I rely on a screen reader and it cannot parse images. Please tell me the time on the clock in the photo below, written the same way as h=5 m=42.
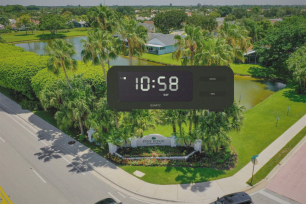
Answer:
h=10 m=58
